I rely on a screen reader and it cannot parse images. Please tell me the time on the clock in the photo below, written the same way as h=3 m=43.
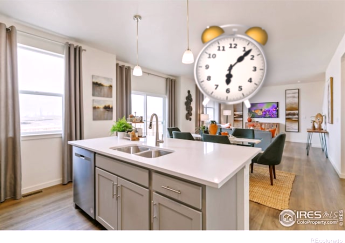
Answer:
h=6 m=7
